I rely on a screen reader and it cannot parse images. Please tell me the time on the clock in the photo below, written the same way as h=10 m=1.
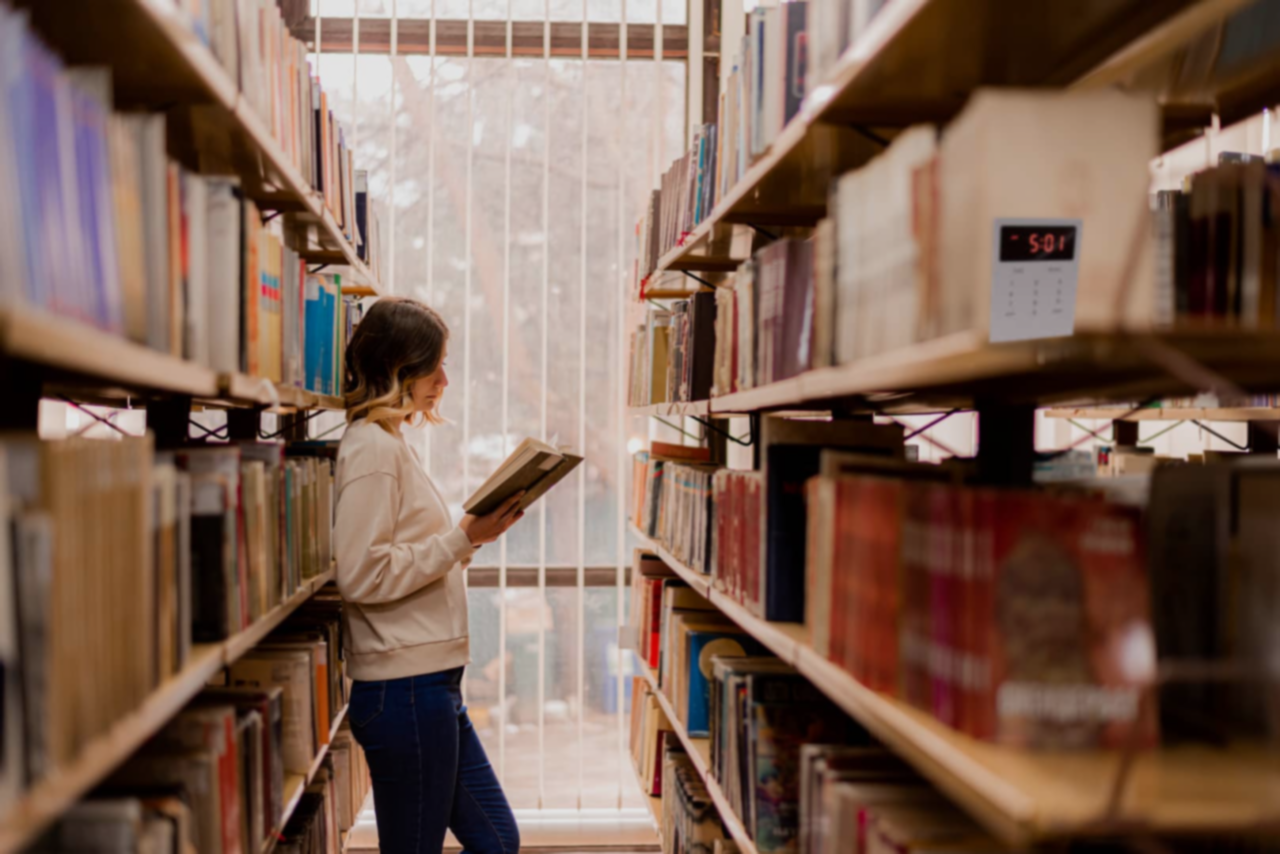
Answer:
h=5 m=1
